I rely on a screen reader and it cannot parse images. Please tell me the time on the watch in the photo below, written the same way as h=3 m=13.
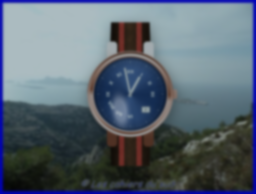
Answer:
h=12 m=58
